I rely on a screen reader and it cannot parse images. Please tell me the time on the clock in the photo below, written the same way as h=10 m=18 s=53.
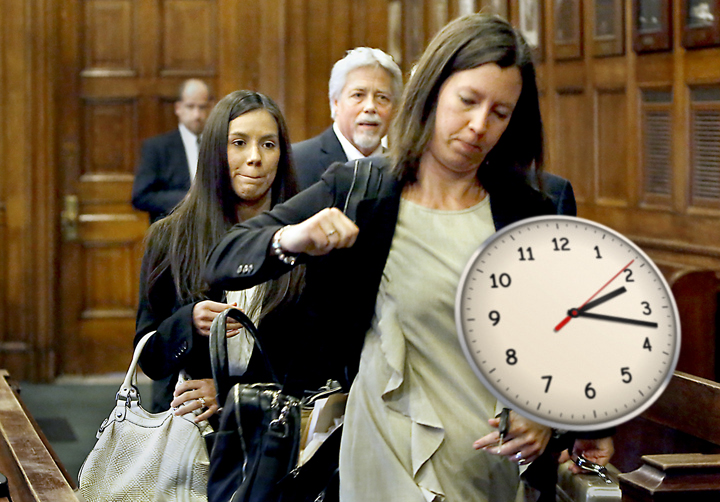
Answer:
h=2 m=17 s=9
